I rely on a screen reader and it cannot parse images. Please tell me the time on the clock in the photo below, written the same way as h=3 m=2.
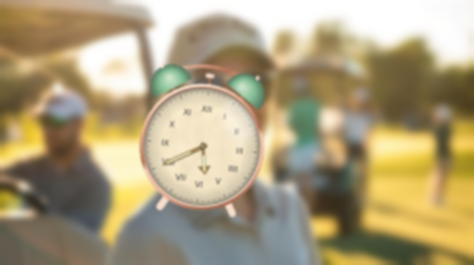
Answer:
h=5 m=40
